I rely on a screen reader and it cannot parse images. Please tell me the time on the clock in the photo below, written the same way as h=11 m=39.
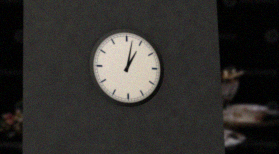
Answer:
h=1 m=2
